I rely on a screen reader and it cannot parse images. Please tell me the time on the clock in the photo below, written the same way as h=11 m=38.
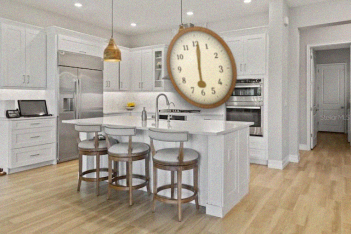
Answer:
h=6 m=1
